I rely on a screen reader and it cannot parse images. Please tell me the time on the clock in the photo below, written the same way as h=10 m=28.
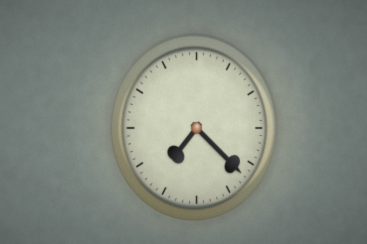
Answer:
h=7 m=22
